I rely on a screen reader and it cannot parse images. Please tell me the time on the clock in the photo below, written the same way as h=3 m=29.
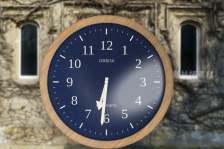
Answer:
h=6 m=31
